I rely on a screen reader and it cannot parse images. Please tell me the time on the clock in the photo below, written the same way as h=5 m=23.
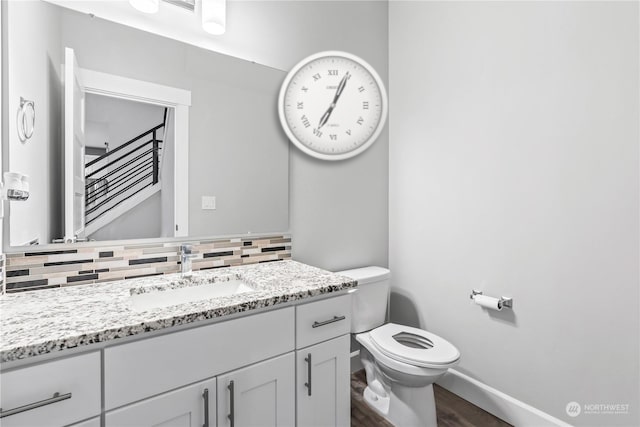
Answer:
h=7 m=4
